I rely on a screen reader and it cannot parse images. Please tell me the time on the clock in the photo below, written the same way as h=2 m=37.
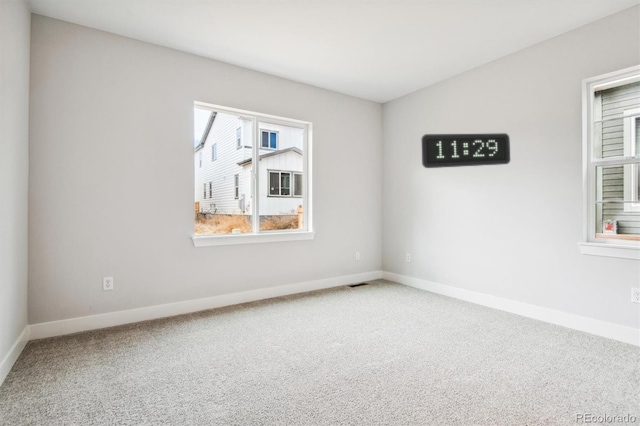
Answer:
h=11 m=29
